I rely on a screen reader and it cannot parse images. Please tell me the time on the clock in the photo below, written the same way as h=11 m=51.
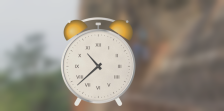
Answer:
h=10 m=38
